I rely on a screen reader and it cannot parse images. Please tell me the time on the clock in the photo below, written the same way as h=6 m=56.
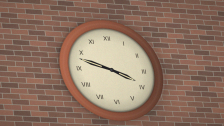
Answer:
h=3 m=48
